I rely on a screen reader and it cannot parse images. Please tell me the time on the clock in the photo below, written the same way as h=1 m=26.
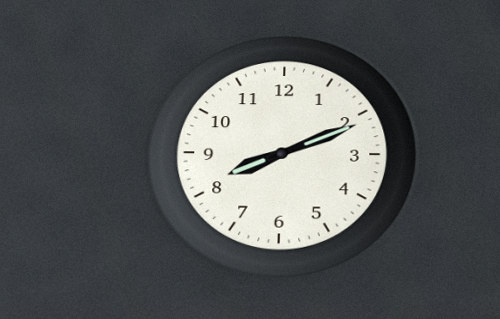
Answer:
h=8 m=11
